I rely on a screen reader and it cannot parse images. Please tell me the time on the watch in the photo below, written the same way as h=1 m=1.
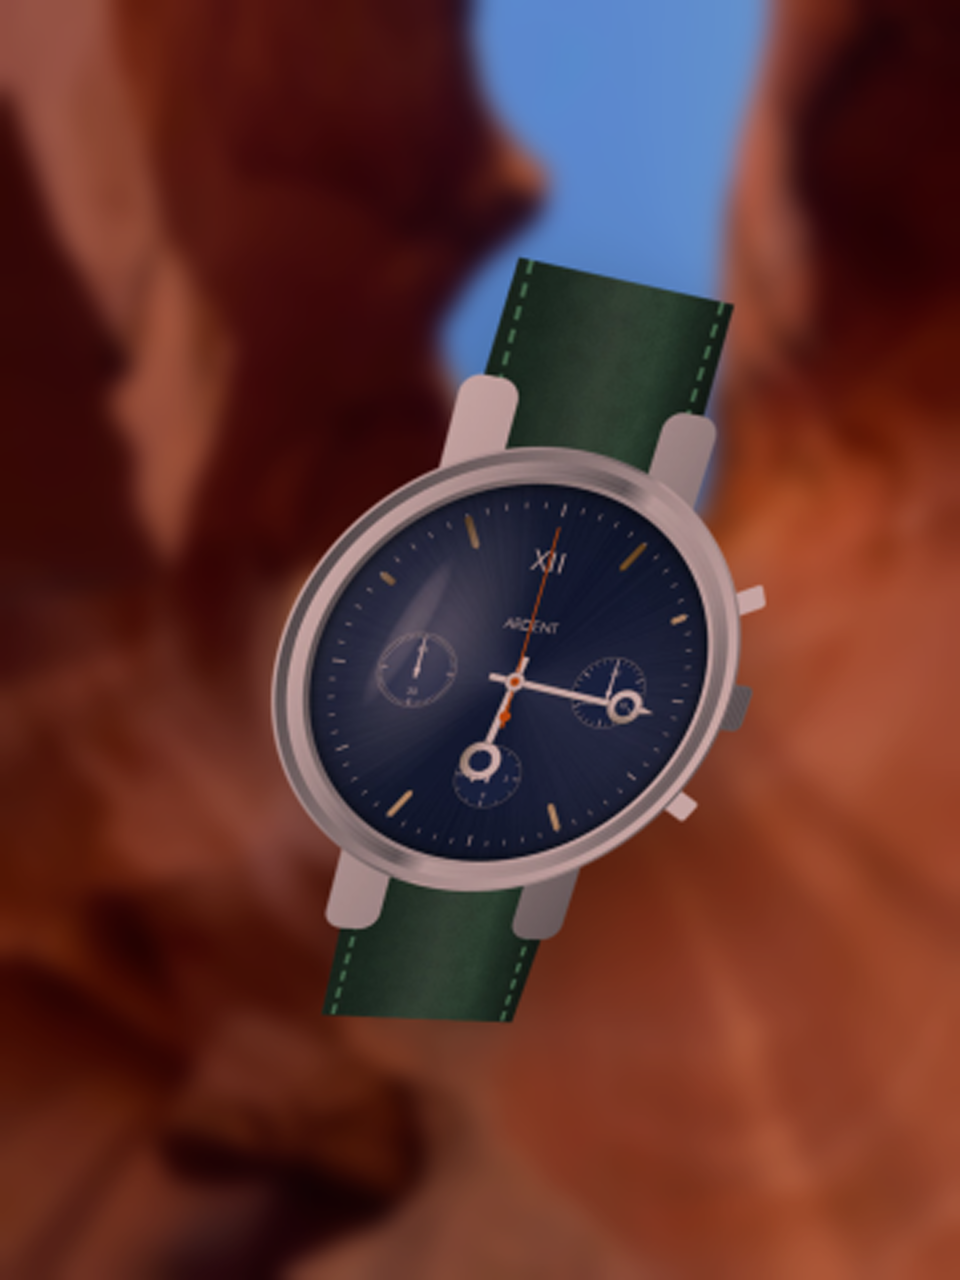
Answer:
h=6 m=16
